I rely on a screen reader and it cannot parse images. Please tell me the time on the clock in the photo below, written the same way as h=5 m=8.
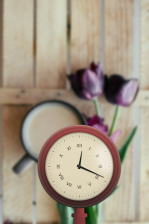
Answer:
h=12 m=19
